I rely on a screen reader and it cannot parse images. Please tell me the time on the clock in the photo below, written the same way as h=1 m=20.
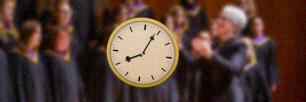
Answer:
h=8 m=4
